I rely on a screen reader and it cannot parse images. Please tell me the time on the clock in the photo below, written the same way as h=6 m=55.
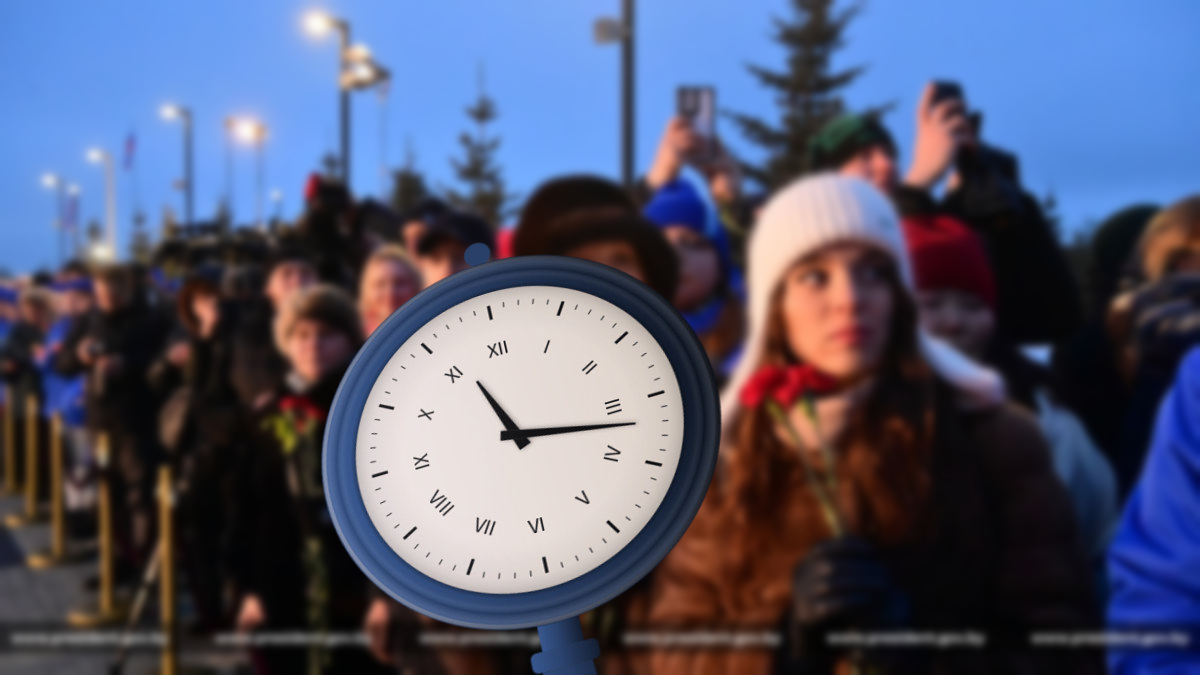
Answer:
h=11 m=17
